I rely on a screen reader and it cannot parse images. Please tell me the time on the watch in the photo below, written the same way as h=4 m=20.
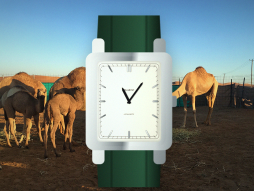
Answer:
h=11 m=6
